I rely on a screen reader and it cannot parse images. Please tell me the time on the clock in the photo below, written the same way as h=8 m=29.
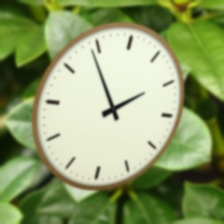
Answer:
h=1 m=54
